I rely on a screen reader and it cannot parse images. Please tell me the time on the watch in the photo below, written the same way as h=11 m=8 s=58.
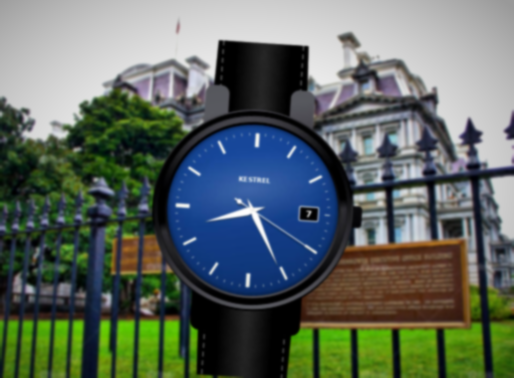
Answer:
h=8 m=25 s=20
